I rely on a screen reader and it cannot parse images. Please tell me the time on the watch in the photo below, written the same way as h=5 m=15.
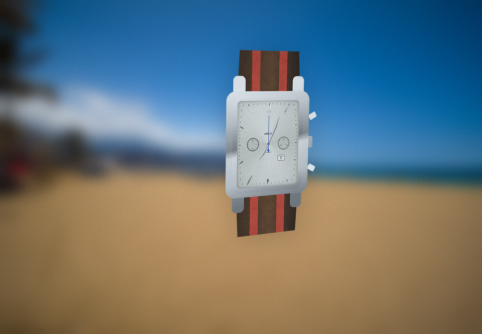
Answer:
h=7 m=4
